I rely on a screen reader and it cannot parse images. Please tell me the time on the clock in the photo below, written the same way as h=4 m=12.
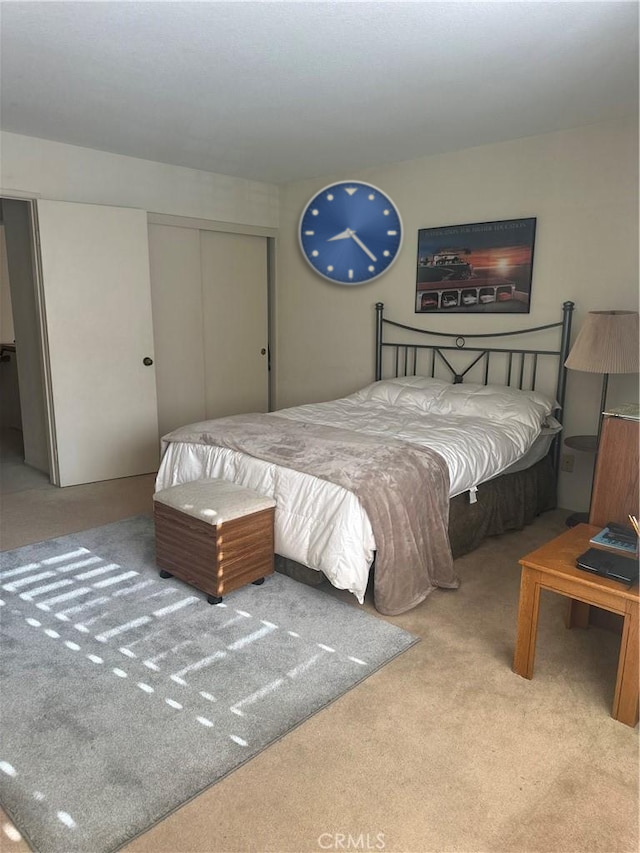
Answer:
h=8 m=23
